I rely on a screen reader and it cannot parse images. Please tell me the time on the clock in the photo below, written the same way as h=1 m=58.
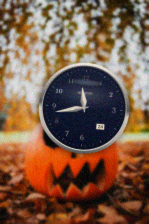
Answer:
h=11 m=43
